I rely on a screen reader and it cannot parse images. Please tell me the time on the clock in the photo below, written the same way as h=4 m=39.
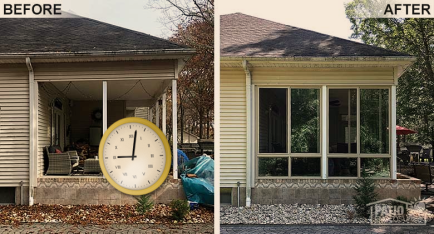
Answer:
h=9 m=2
